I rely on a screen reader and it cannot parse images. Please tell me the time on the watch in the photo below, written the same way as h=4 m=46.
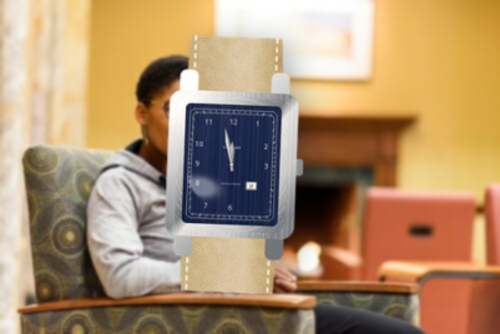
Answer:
h=11 m=58
